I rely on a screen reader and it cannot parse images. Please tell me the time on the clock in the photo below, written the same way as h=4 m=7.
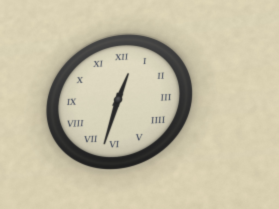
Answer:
h=12 m=32
